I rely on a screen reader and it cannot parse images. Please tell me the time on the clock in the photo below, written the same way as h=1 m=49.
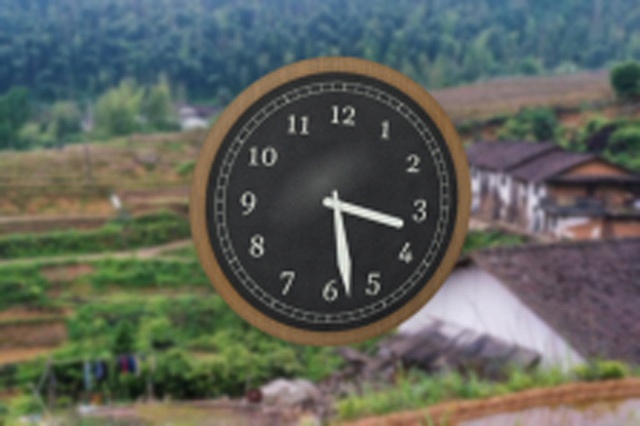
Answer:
h=3 m=28
